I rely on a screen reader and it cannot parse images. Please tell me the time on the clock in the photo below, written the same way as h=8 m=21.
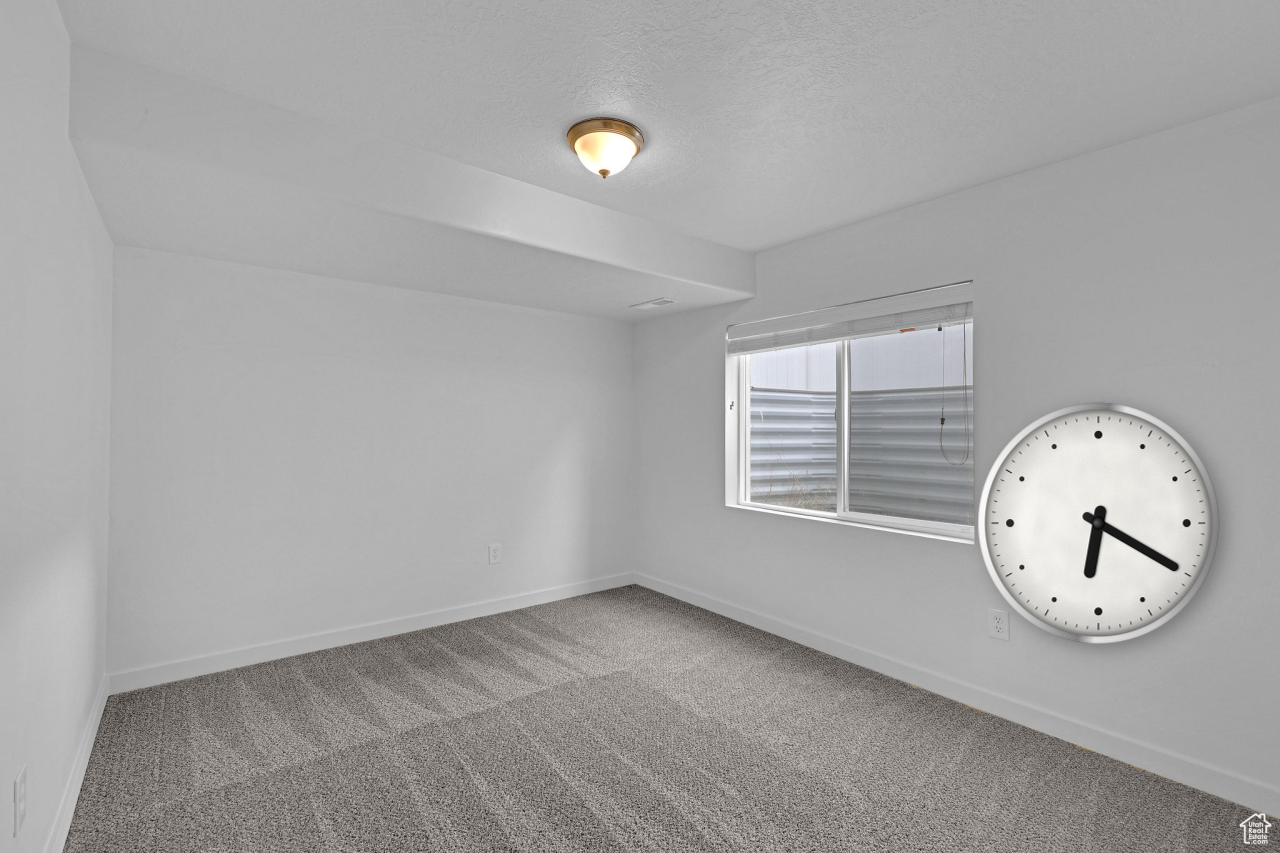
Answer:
h=6 m=20
